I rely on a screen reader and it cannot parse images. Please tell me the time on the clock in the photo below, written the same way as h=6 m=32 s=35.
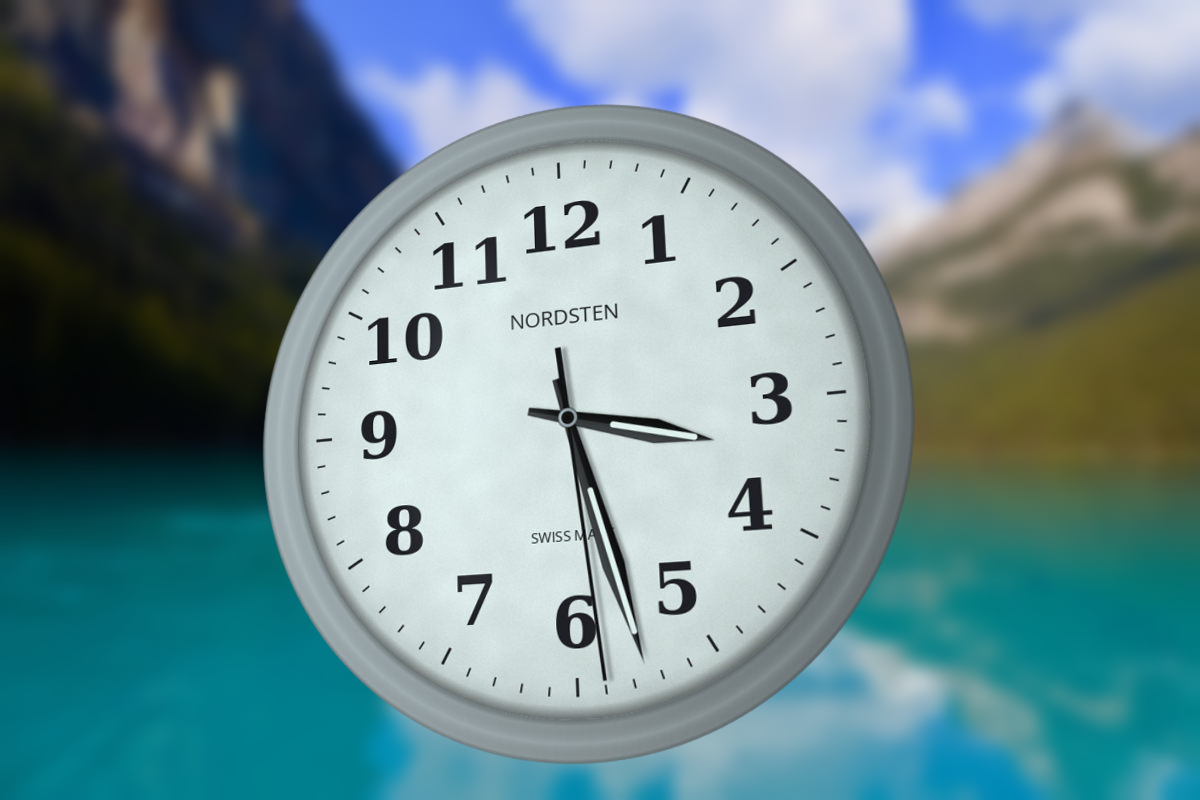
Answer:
h=3 m=27 s=29
